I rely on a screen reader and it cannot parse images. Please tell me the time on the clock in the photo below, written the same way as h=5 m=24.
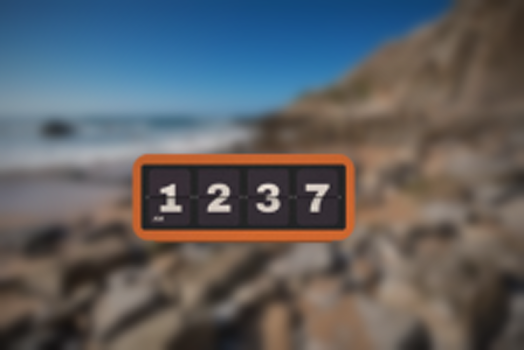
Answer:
h=12 m=37
